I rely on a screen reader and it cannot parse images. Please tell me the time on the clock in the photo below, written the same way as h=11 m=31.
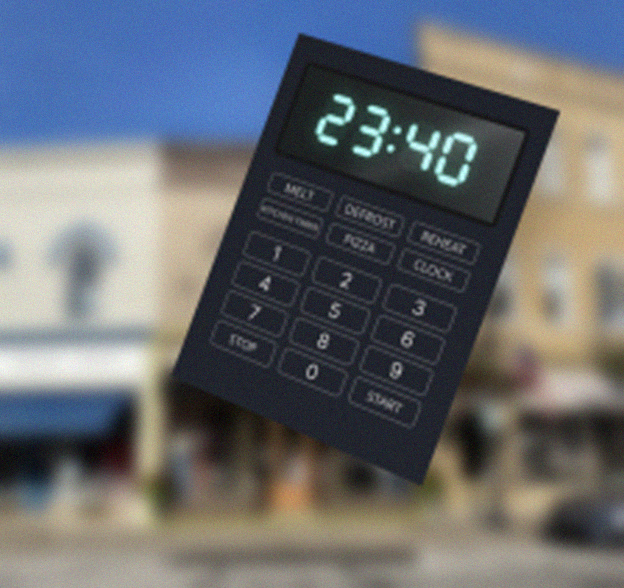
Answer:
h=23 m=40
